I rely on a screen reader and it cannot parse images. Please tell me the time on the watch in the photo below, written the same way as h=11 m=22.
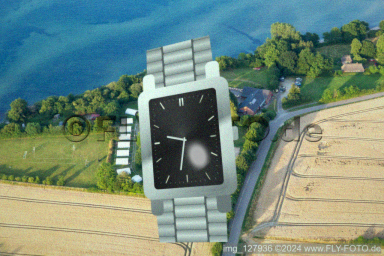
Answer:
h=9 m=32
